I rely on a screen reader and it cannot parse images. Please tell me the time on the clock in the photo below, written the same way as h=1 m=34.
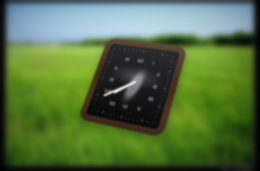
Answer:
h=7 m=39
